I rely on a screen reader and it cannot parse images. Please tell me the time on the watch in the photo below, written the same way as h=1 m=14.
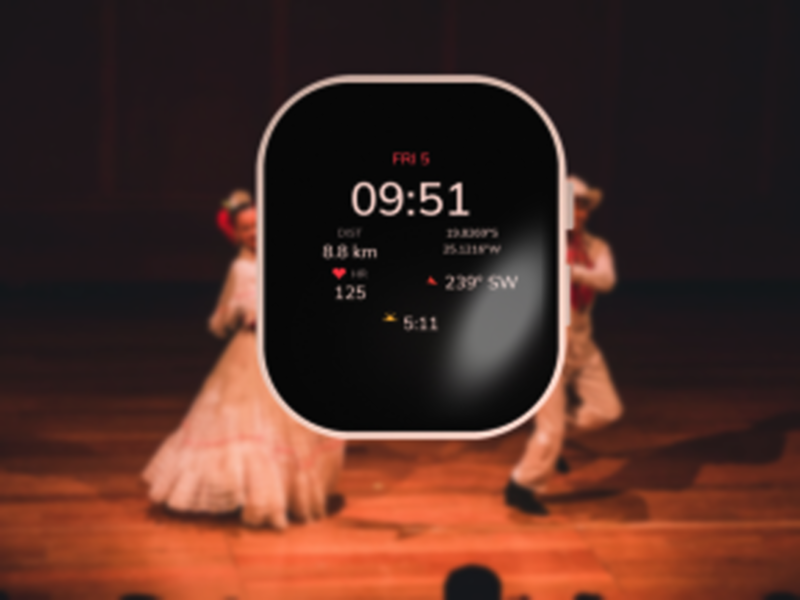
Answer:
h=9 m=51
